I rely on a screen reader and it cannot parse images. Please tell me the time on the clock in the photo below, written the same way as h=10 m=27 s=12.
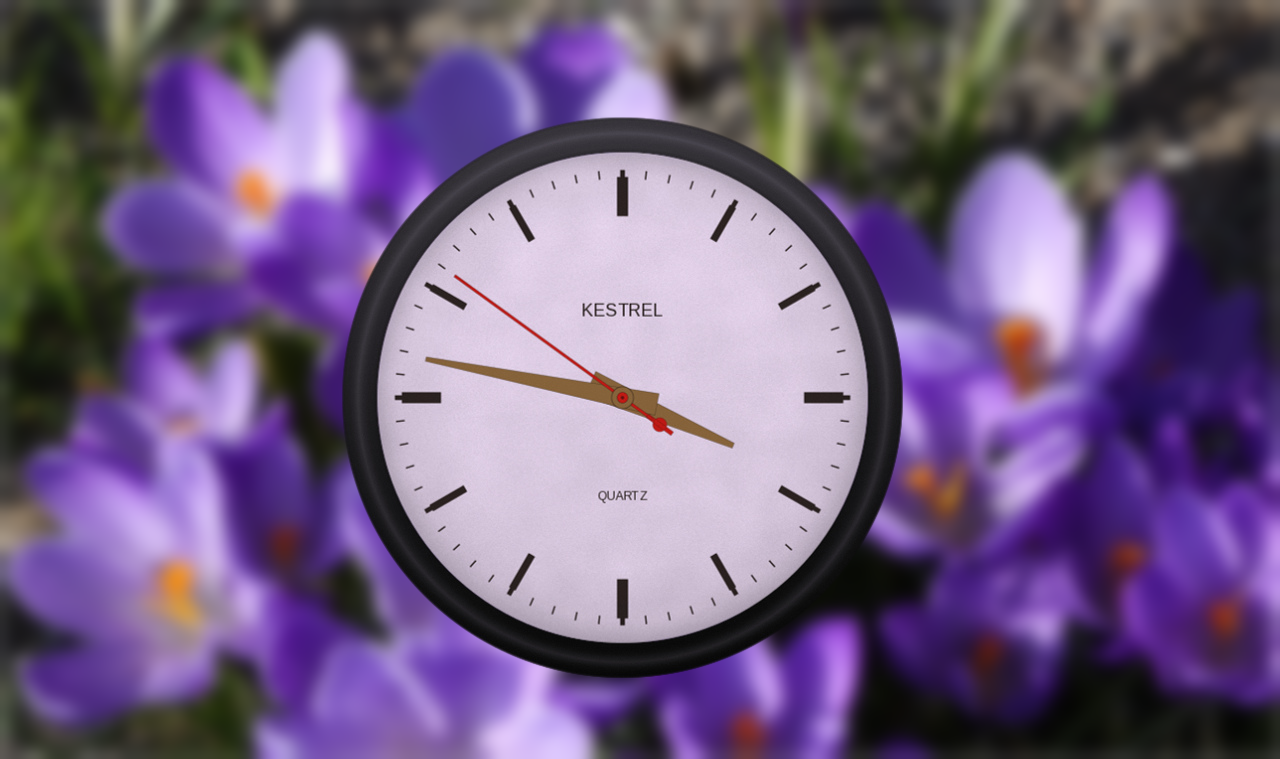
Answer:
h=3 m=46 s=51
